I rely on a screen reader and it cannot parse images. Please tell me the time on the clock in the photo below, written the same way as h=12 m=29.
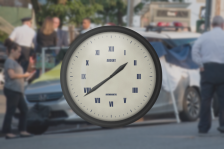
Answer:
h=1 m=39
